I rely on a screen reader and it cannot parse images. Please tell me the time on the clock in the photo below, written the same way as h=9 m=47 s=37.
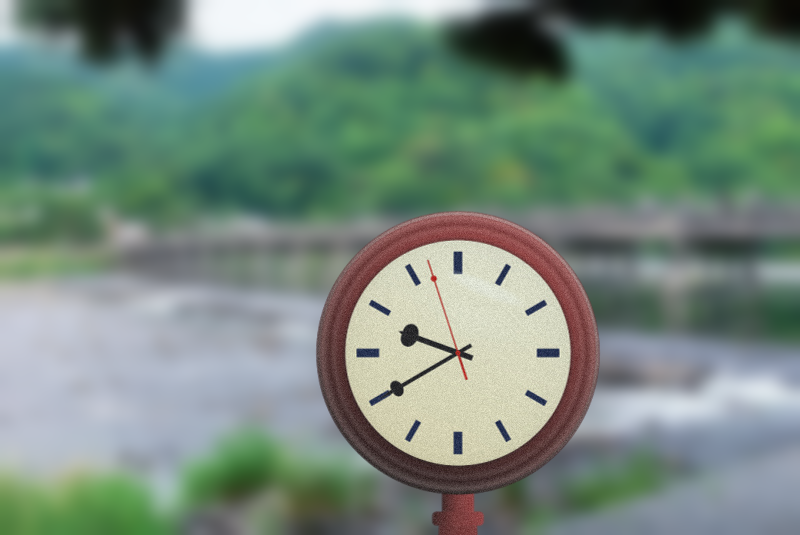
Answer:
h=9 m=39 s=57
